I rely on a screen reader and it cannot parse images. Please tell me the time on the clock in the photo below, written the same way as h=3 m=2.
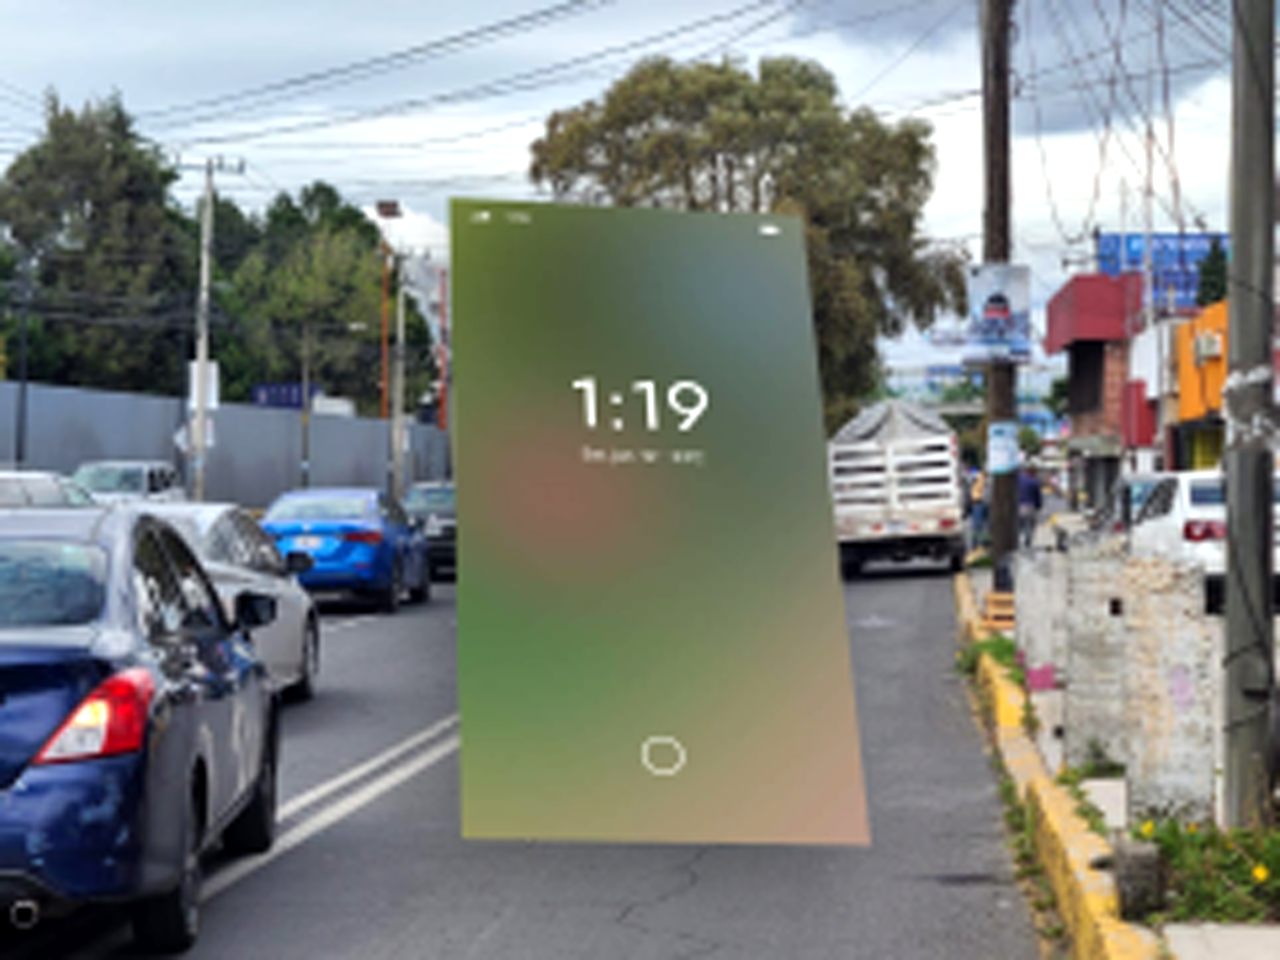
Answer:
h=1 m=19
